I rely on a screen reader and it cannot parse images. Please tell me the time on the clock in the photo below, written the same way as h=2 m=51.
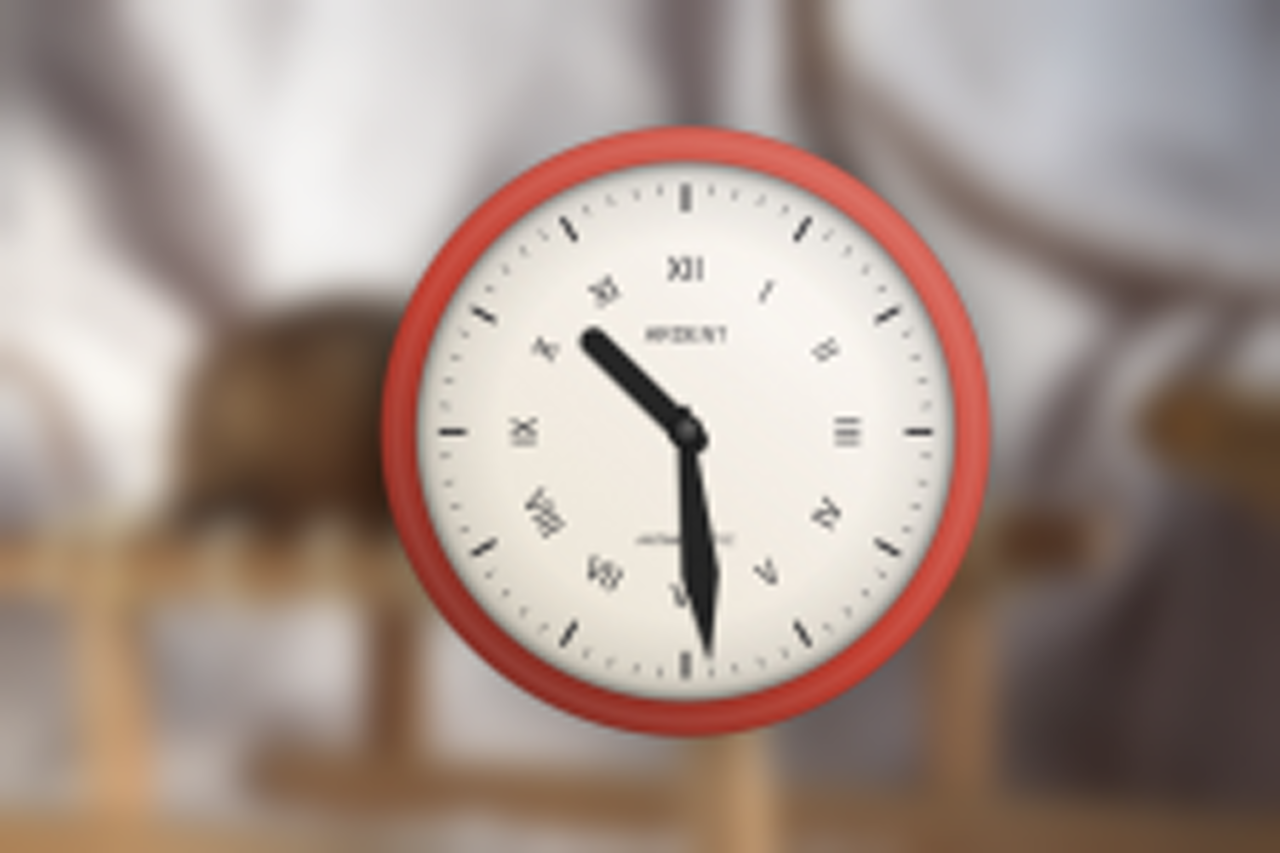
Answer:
h=10 m=29
